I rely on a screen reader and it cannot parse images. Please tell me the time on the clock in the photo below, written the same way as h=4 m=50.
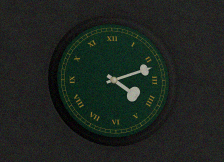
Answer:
h=4 m=12
